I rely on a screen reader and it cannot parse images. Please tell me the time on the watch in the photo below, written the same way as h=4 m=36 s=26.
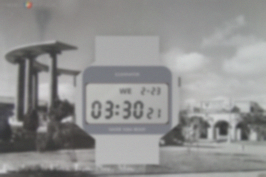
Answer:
h=3 m=30 s=21
